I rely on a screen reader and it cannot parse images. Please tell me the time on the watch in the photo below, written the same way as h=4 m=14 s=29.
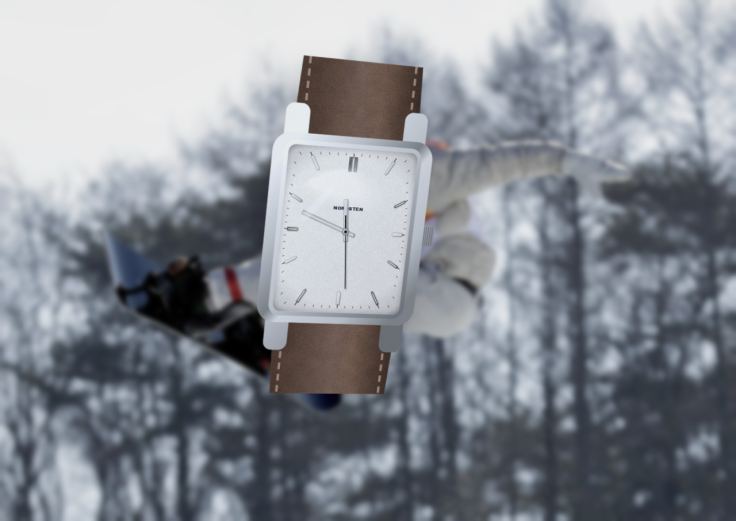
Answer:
h=11 m=48 s=29
